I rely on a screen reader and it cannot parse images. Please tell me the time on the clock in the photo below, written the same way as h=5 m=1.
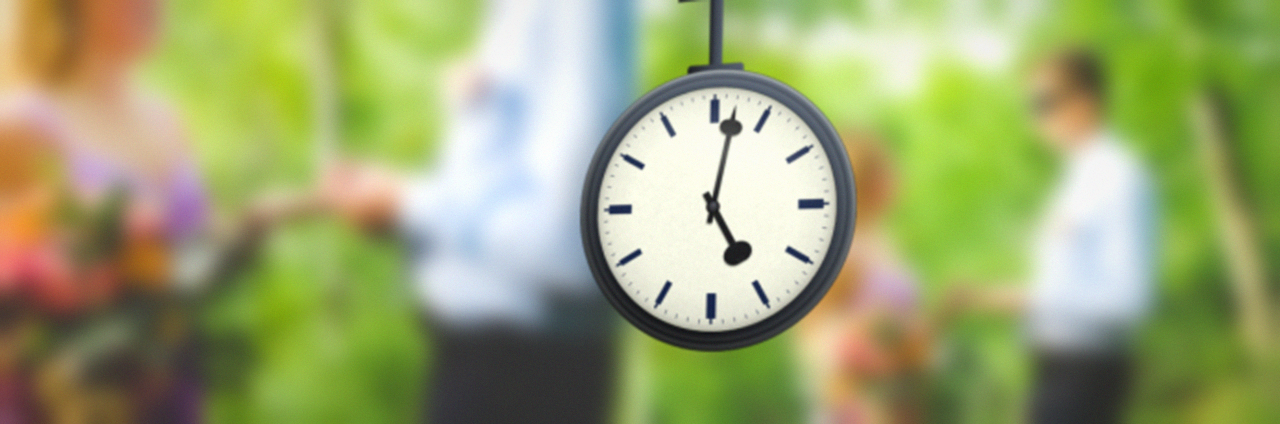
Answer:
h=5 m=2
